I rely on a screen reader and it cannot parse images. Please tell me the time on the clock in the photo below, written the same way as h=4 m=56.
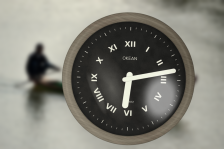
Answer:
h=6 m=13
